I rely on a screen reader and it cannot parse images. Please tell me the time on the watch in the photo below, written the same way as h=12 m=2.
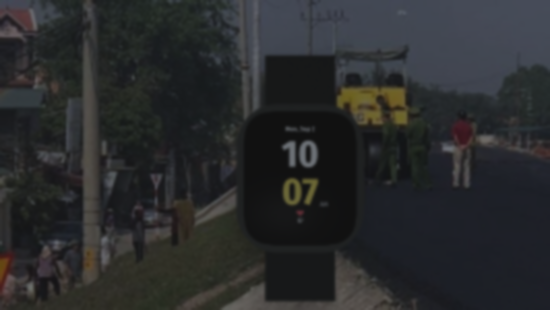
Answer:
h=10 m=7
